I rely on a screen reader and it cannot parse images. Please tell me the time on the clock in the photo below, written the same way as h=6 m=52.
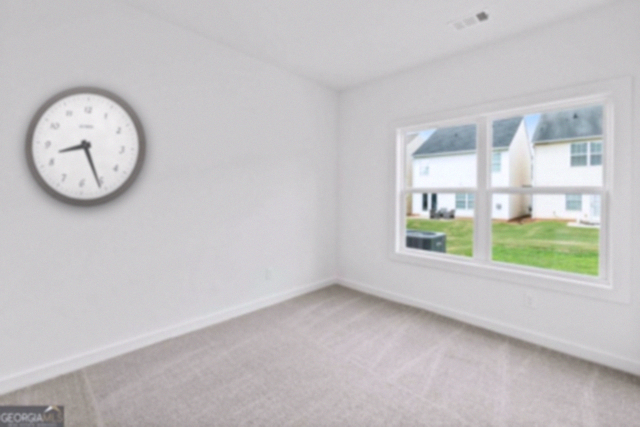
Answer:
h=8 m=26
